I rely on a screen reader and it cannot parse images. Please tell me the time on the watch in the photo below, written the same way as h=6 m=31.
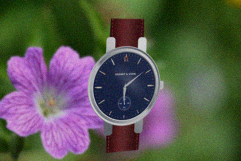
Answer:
h=6 m=9
